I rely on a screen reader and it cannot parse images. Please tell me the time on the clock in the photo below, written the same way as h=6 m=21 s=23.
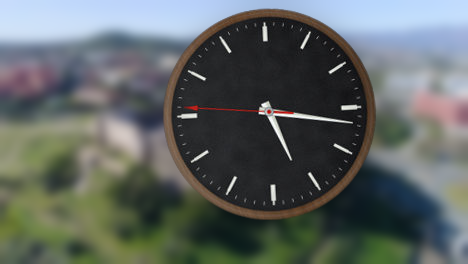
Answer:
h=5 m=16 s=46
